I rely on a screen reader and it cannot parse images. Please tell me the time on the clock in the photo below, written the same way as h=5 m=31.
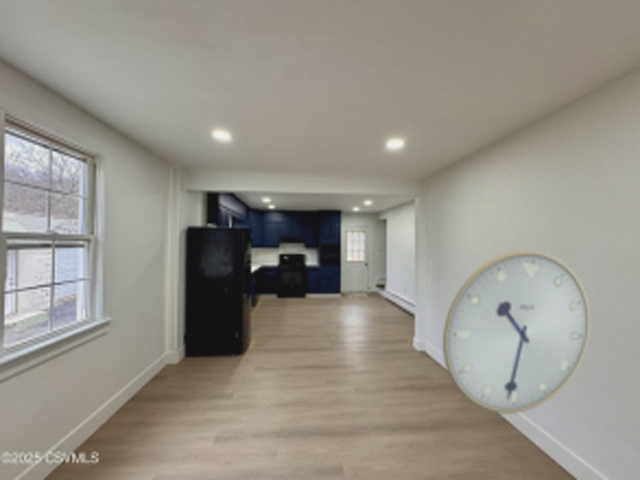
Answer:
h=10 m=31
